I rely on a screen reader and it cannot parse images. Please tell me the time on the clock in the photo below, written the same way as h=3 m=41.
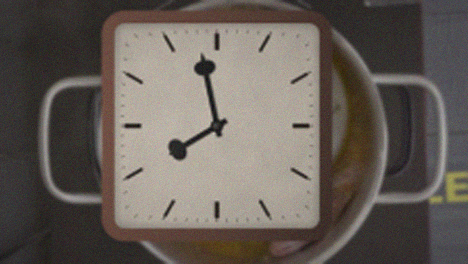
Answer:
h=7 m=58
